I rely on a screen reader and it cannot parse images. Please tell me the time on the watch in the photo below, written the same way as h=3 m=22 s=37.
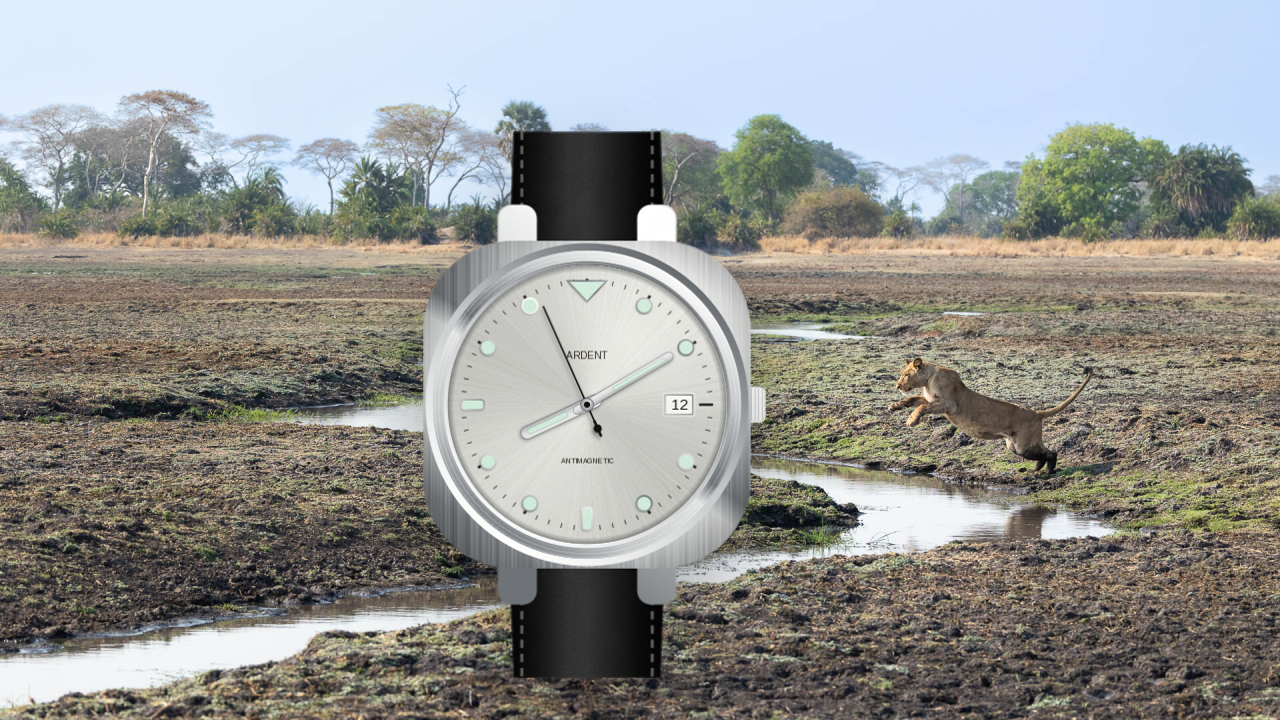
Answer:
h=8 m=9 s=56
